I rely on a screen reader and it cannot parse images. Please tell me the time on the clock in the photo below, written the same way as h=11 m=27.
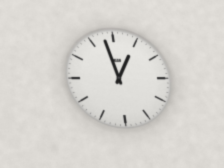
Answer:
h=12 m=58
